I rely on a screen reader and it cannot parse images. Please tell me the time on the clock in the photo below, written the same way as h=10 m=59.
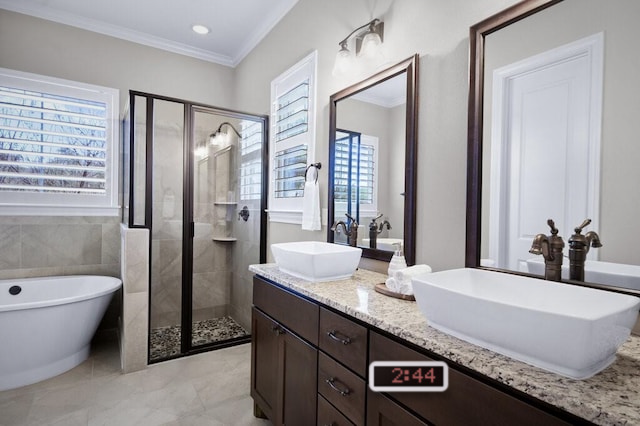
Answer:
h=2 m=44
